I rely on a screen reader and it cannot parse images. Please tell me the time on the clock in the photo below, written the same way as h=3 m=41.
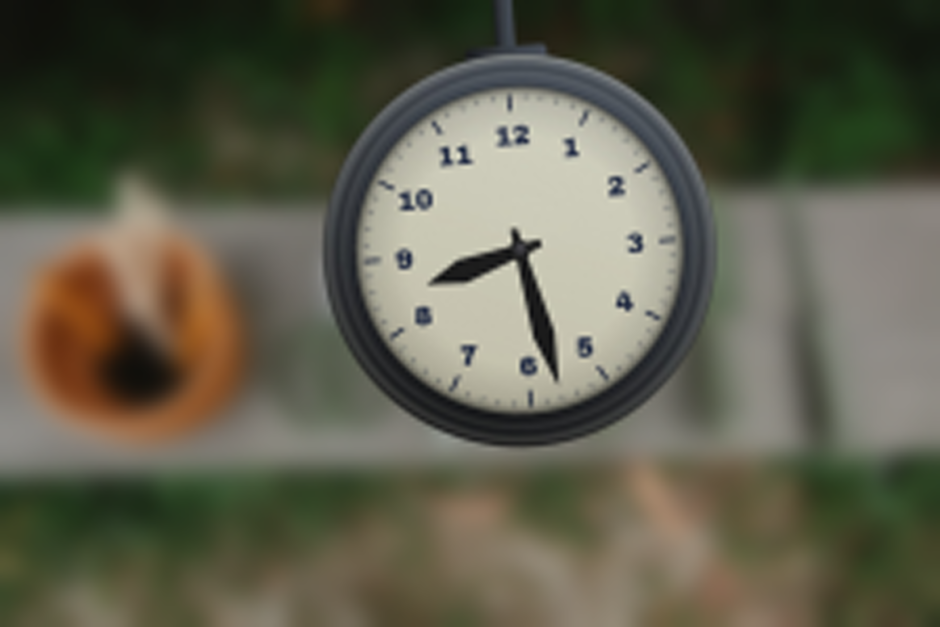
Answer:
h=8 m=28
